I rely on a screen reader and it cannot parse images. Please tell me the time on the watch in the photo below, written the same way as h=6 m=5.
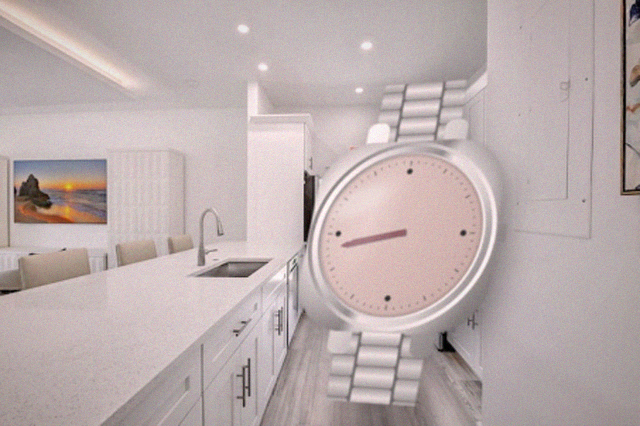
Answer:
h=8 m=43
